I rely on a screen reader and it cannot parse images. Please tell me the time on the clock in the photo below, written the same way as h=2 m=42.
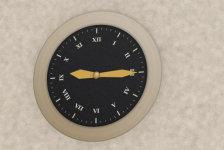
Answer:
h=9 m=15
